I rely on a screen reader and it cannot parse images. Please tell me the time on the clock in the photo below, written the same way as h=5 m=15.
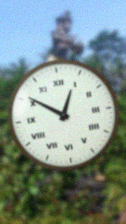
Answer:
h=12 m=51
